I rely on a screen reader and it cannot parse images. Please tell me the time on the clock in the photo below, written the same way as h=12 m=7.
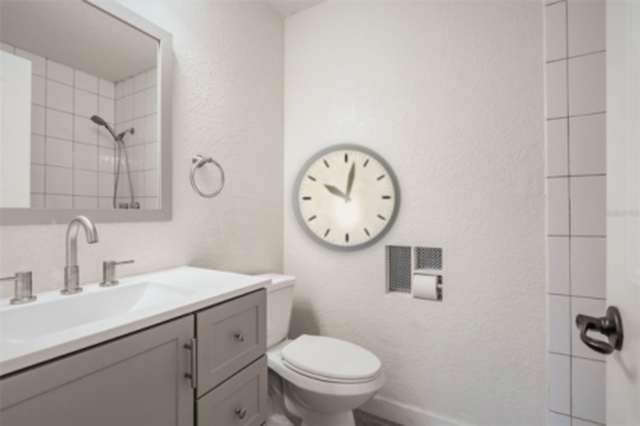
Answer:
h=10 m=2
